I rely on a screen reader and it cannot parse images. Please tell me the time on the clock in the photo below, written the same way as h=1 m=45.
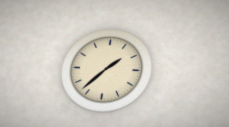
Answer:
h=1 m=37
